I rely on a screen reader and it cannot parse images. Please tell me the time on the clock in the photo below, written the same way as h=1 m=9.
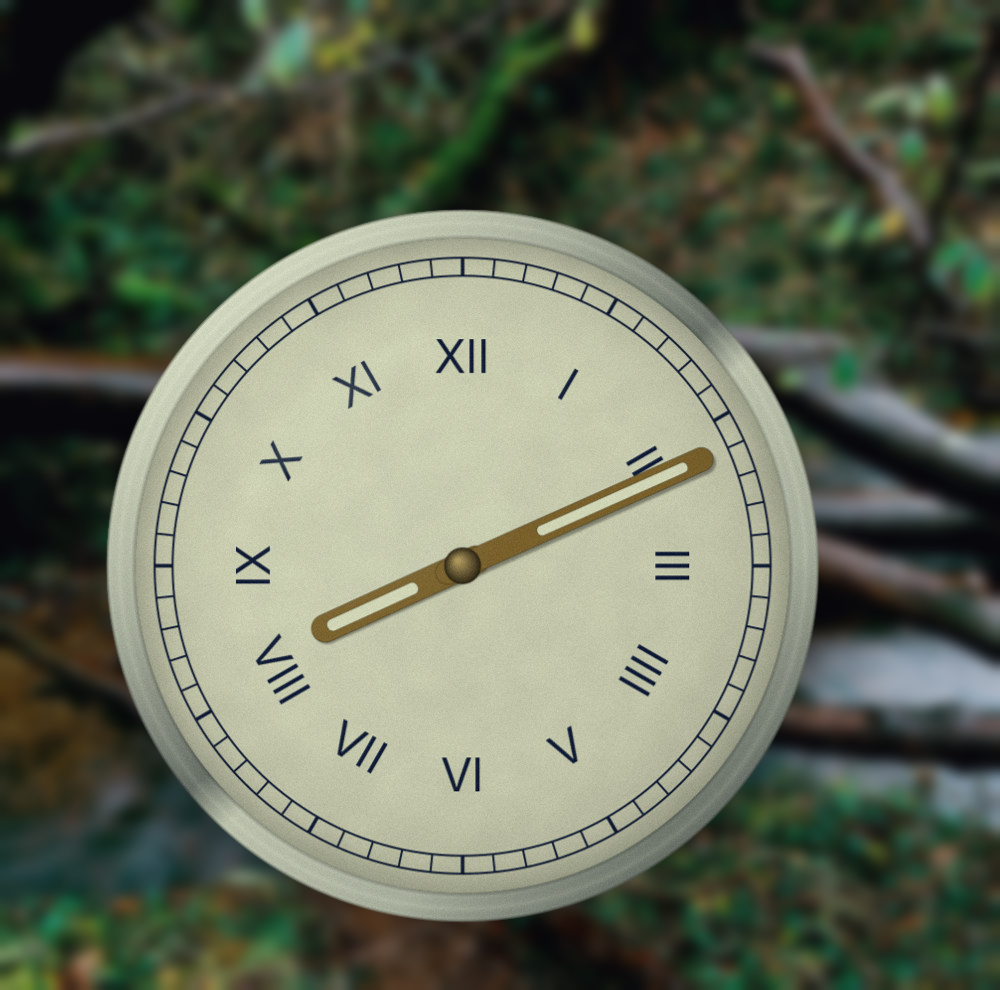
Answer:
h=8 m=11
